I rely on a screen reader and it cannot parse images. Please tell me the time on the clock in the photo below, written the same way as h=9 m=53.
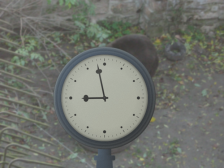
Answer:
h=8 m=58
